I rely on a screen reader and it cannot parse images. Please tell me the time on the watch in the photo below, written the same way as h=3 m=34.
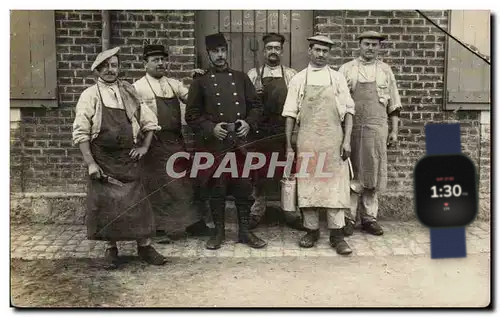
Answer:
h=1 m=30
